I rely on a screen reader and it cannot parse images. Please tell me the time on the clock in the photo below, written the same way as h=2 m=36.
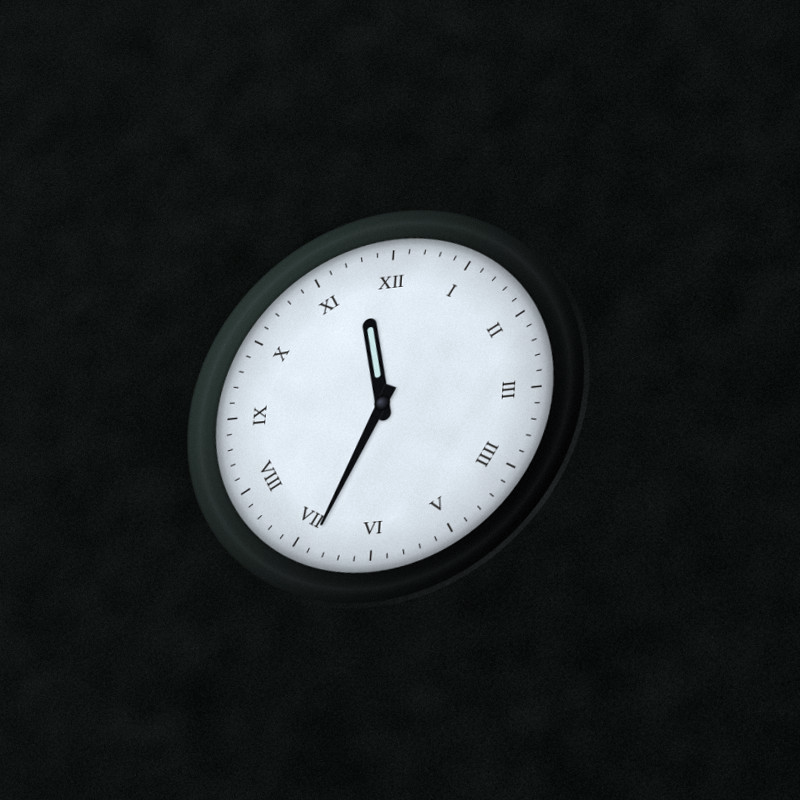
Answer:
h=11 m=34
